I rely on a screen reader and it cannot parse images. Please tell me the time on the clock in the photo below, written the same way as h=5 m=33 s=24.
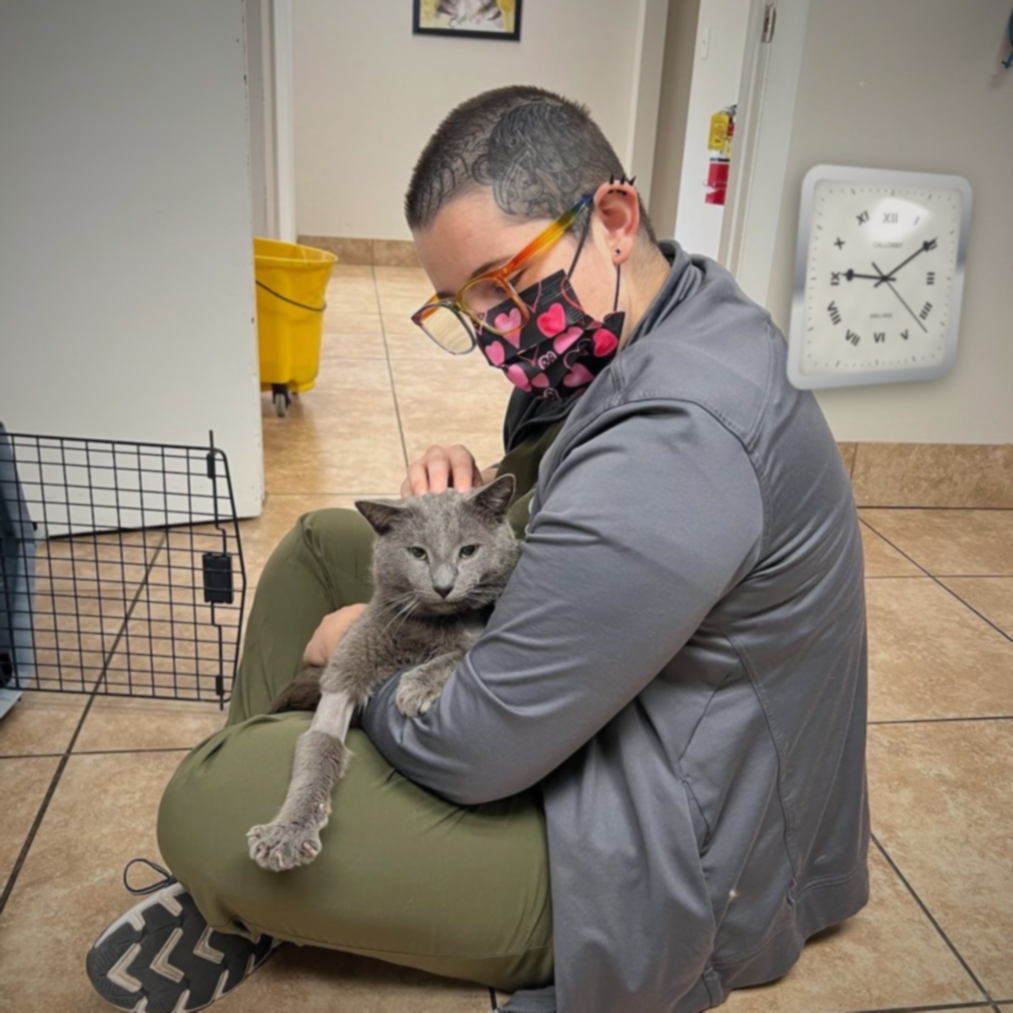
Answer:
h=9 m=9 s=22
